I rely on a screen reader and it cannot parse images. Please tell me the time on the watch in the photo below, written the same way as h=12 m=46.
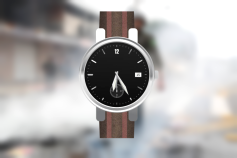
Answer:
h=6 m=25
